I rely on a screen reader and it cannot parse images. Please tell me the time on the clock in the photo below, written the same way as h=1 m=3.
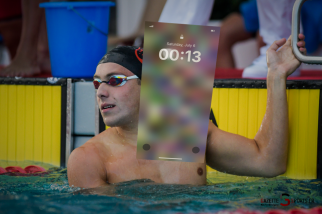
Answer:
h=0 m=13
